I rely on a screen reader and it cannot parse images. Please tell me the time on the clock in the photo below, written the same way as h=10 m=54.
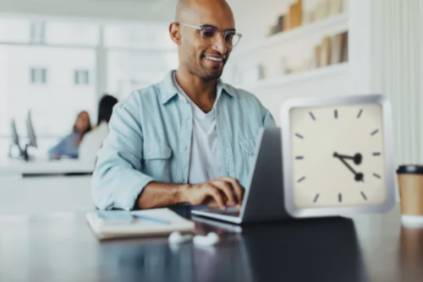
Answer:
h=3 m=23
